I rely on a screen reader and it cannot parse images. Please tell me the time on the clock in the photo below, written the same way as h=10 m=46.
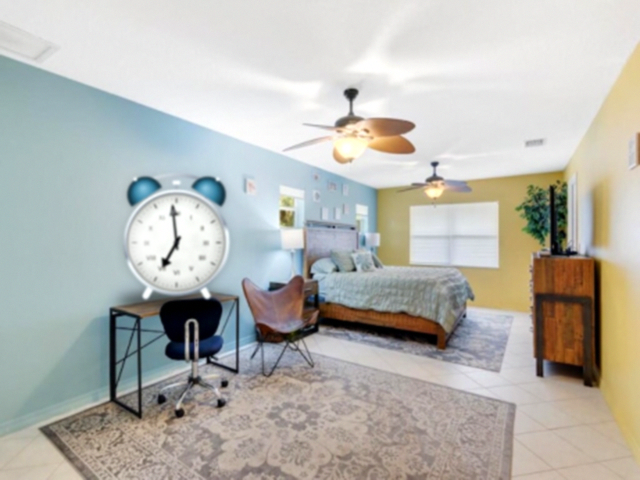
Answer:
h=6 m=59
